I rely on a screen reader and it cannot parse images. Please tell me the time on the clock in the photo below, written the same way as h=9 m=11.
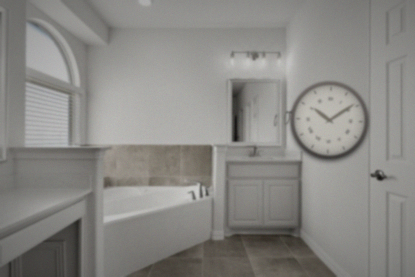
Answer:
h=10 m=9
